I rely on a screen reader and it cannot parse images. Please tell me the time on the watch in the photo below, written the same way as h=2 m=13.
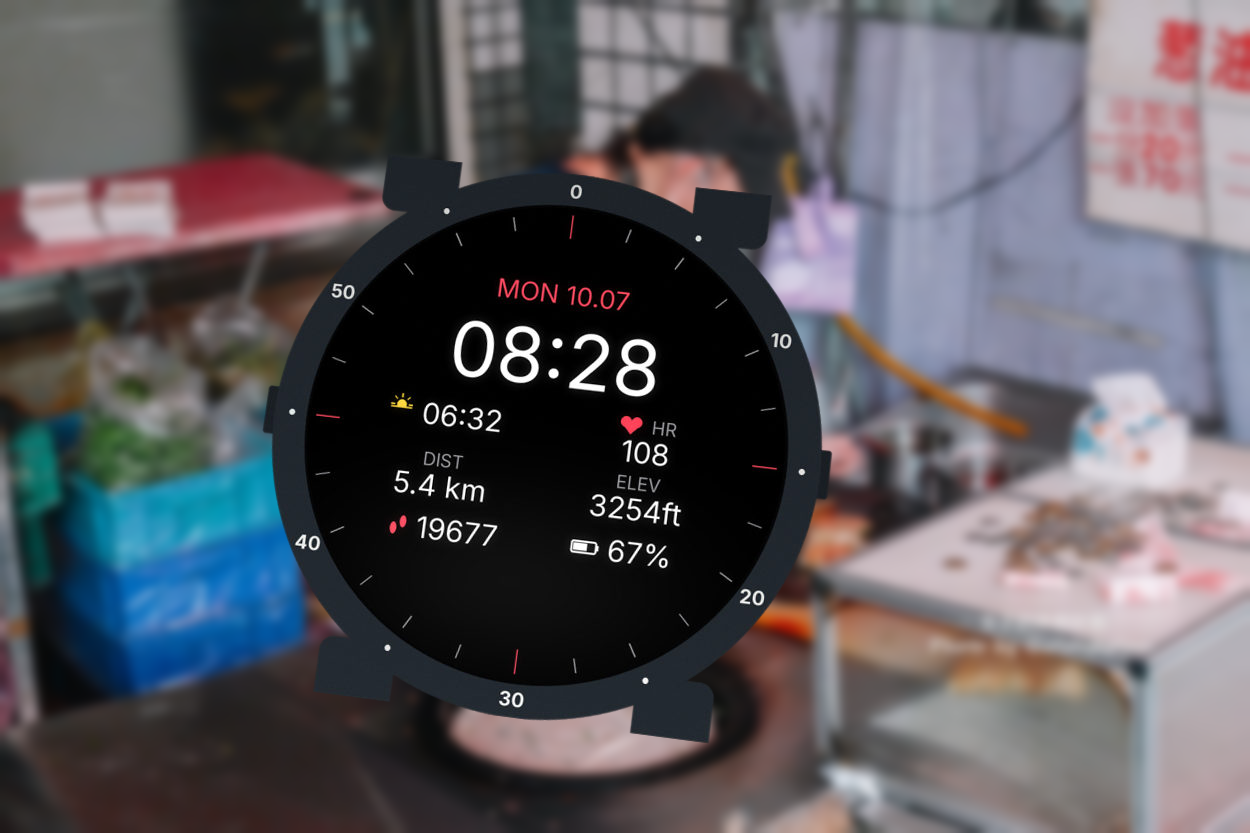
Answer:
h=8 m=28
